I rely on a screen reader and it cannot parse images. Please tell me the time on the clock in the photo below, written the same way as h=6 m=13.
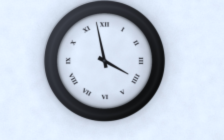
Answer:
h=3 m=58
